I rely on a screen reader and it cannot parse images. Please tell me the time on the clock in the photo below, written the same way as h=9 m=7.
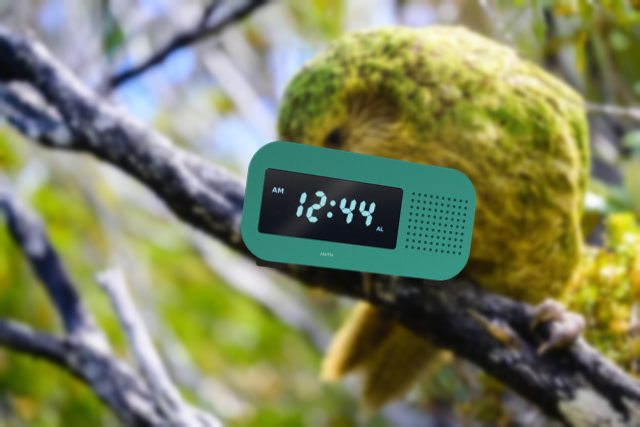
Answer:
h=12 m=44
